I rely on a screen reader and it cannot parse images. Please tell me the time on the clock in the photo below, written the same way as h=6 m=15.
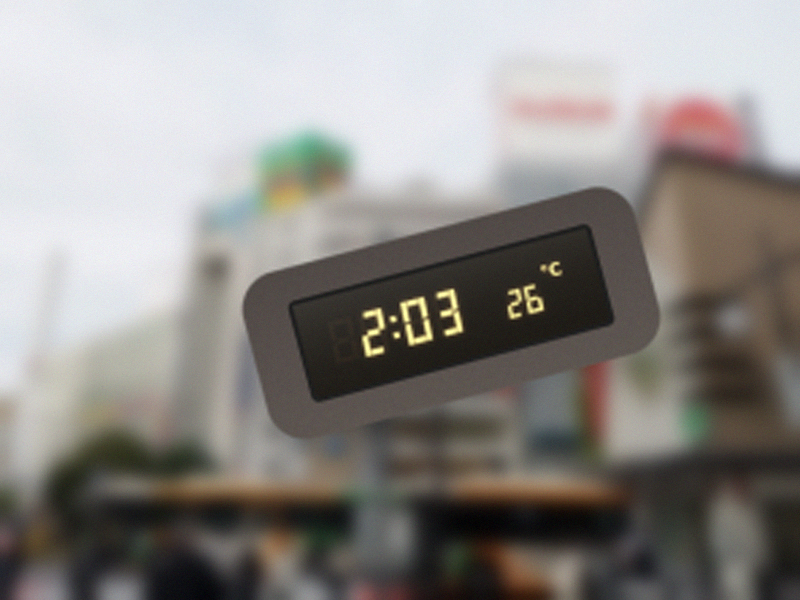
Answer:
h=2 m=3
